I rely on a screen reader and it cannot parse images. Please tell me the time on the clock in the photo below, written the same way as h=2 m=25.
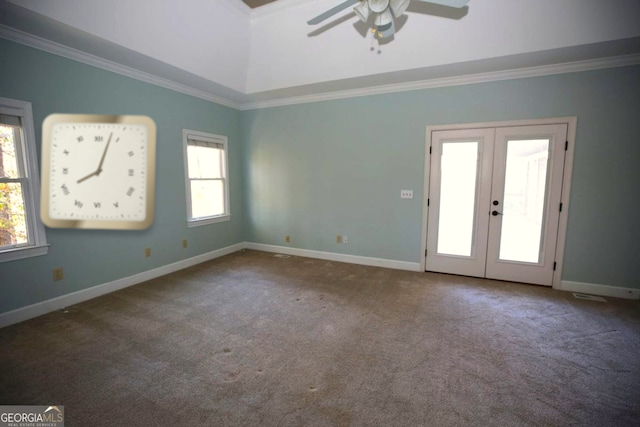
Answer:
h=8 m=3
